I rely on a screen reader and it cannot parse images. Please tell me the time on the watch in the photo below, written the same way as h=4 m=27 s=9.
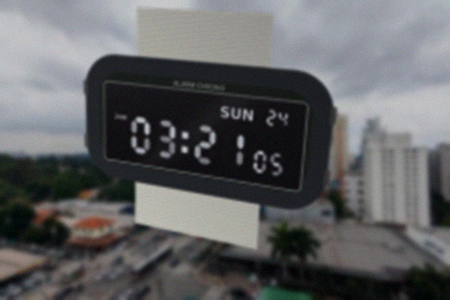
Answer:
h=3 m=21 s=5
